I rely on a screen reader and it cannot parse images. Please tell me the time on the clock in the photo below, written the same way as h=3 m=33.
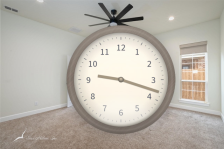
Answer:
h=9 m=18
